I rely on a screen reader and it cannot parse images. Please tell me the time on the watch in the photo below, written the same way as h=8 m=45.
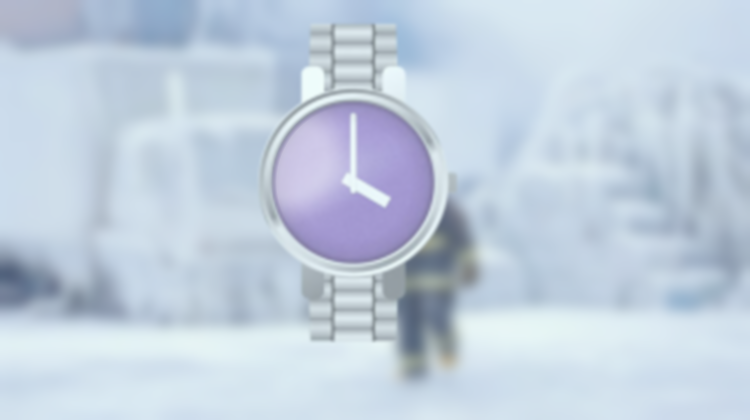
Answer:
h=4 m=0
